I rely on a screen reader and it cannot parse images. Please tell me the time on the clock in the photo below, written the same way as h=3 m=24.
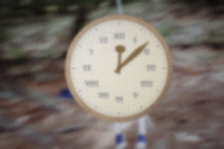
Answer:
h=12 m=8
